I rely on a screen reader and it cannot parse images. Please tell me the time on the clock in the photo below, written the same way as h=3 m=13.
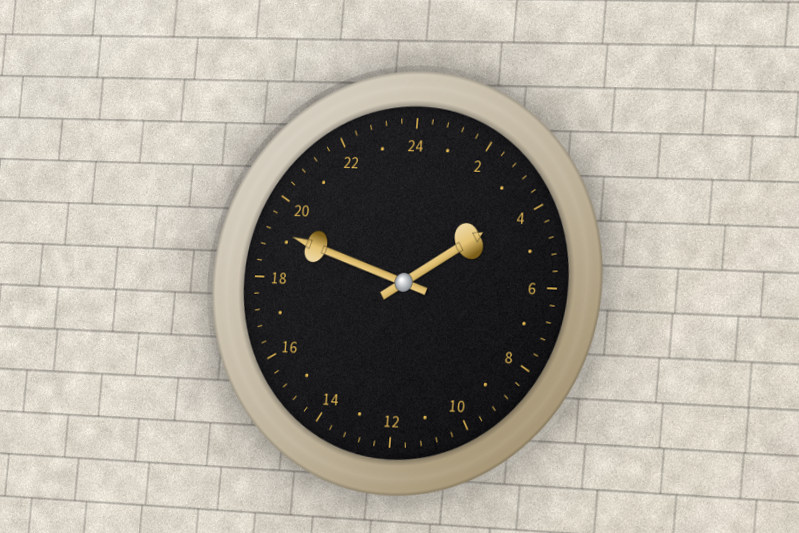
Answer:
h=3 m=48
